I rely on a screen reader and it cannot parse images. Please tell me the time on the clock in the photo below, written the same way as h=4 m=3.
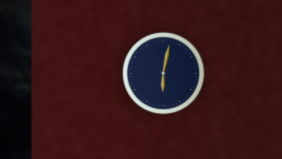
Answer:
h=6 m=2
